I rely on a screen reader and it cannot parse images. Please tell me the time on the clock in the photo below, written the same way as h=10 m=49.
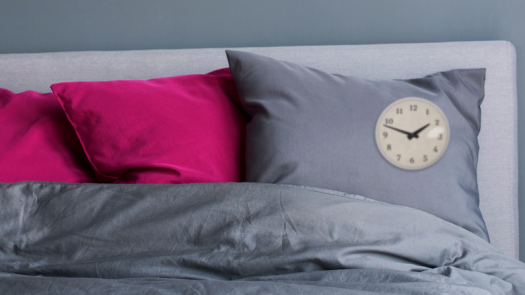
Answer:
h=1 m=48
